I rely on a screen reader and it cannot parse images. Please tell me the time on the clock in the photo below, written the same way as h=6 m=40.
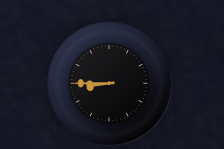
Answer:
h=8 m=45
